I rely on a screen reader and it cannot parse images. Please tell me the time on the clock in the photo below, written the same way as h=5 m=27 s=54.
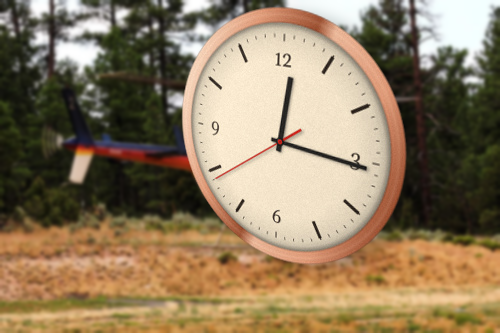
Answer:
h=12 m=15 s=39
